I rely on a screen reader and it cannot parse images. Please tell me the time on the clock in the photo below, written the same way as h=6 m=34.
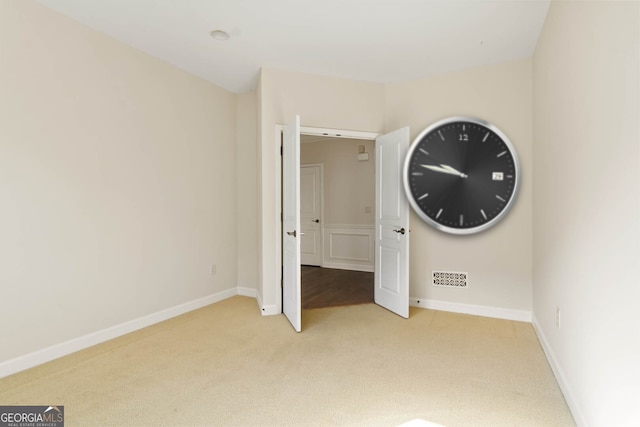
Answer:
h=9 m=47
